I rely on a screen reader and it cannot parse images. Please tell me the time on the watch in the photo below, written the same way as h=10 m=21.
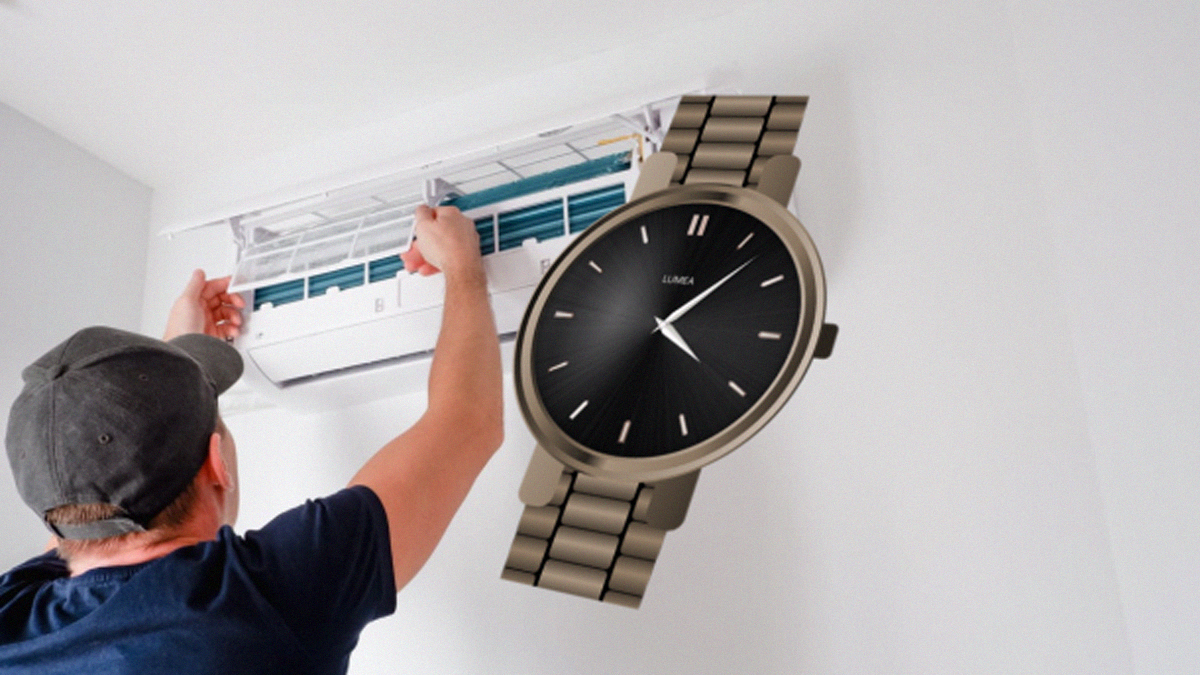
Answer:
h=4 m=7
